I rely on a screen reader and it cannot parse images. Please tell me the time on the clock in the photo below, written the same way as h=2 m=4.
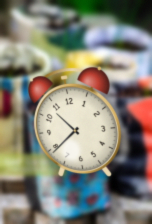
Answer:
h=10 m=39
